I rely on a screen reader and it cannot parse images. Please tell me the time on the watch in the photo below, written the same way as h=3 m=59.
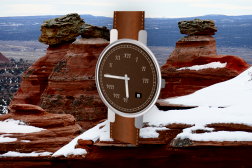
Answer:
h=5 m=45
